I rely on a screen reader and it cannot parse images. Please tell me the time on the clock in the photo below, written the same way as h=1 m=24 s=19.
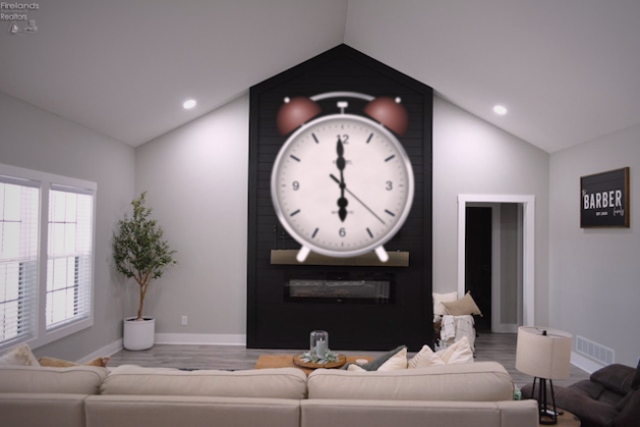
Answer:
h=5 m=59 s=22
